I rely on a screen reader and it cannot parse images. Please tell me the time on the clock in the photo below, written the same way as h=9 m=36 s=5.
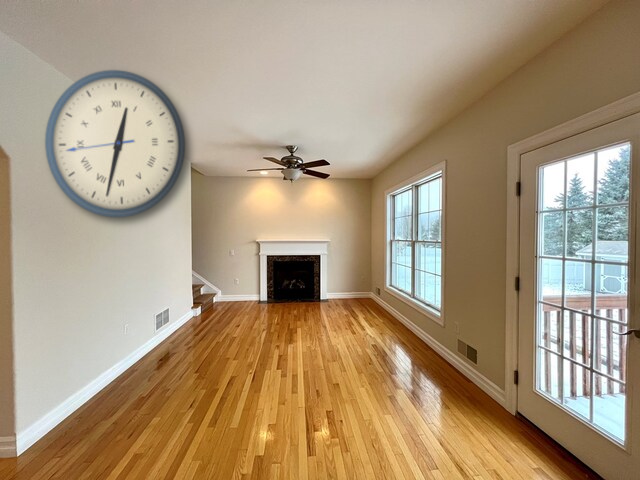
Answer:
h=12 m=32 s=44
